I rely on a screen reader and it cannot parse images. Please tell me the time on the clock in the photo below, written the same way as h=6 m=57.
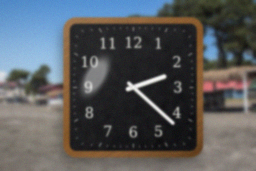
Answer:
h=2 m=22
